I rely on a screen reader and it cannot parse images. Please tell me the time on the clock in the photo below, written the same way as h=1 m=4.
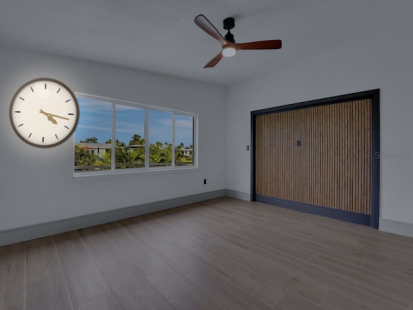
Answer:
h=4 m=17
